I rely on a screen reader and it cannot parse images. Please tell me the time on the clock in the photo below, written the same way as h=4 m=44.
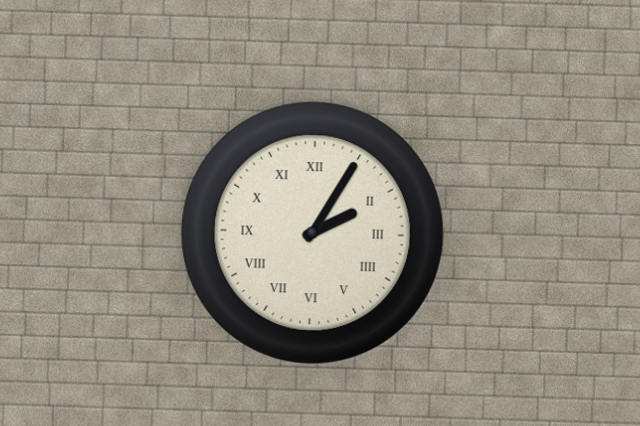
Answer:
h=2 m=5
